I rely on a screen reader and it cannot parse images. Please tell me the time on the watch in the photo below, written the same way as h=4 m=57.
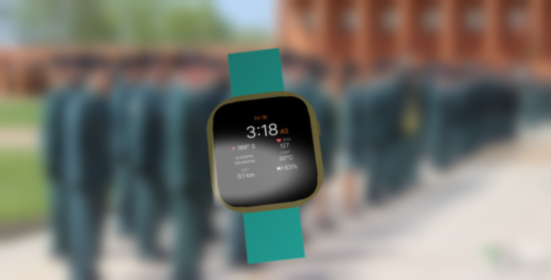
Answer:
h=3 m=18
